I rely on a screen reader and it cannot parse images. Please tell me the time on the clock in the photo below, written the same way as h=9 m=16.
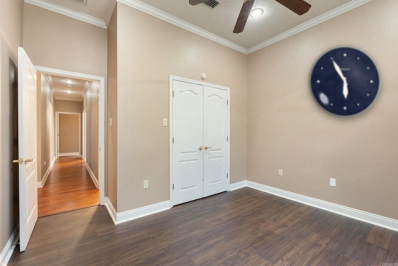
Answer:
h=5 m=55
